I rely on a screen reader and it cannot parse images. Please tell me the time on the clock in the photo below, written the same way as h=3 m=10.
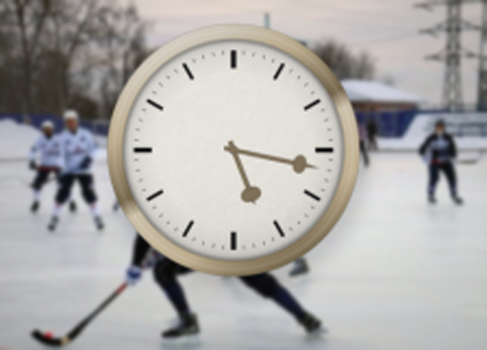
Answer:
h=5 m=17
